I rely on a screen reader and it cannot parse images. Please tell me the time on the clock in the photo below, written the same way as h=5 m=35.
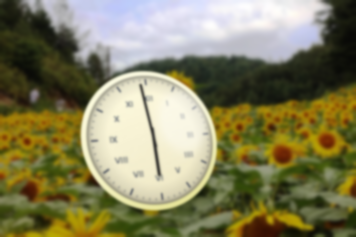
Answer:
h=5 m=59
